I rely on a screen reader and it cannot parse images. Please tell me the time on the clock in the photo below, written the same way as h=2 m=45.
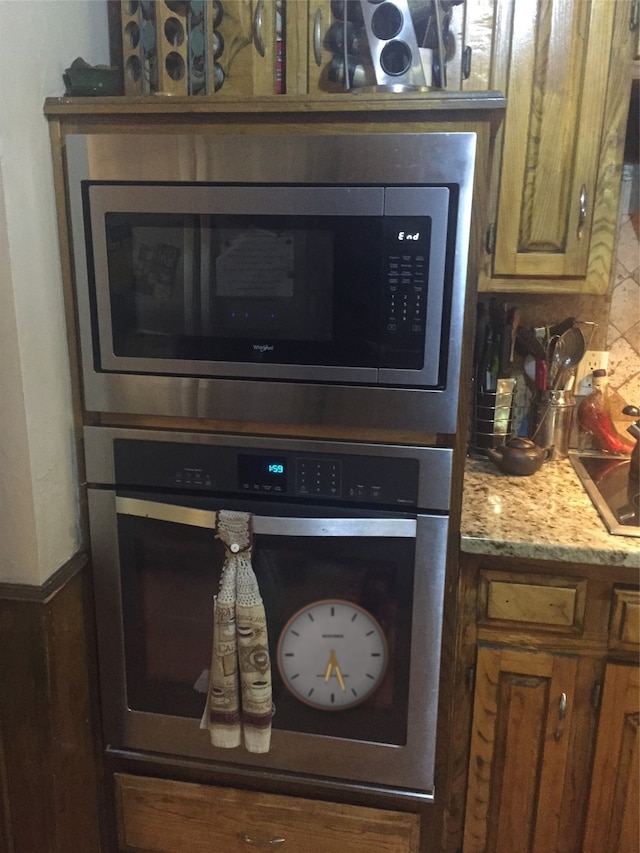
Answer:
h=6 m=27
